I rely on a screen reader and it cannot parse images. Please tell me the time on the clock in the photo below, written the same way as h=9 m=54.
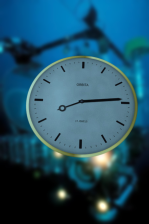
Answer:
h=8 m=14
